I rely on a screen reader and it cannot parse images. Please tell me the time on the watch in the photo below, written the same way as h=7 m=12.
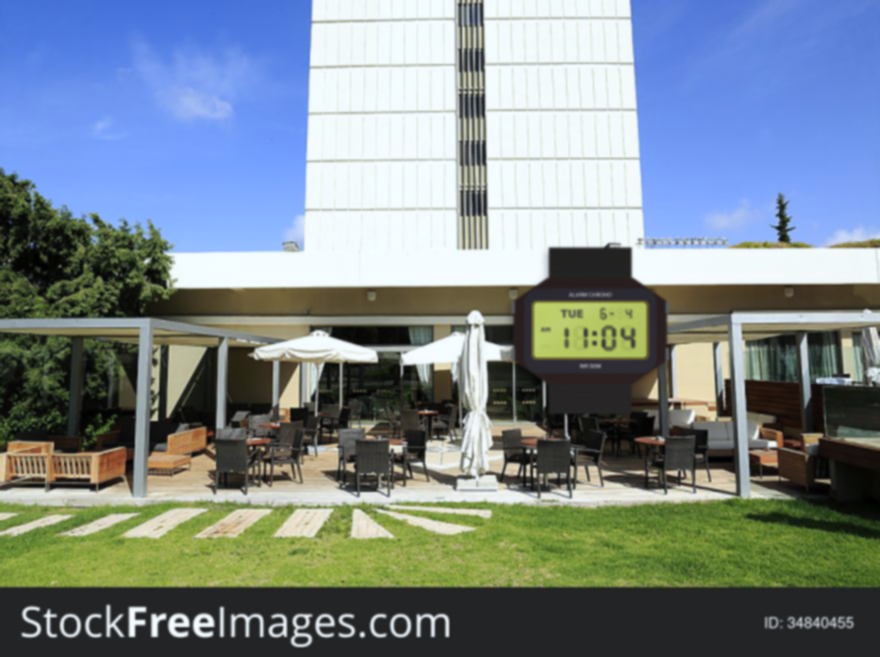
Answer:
h=11 m=4
